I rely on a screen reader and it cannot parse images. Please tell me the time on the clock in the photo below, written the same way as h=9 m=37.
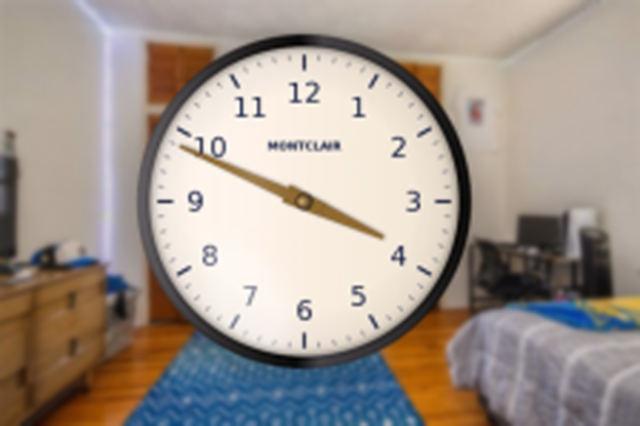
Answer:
h=3 m=49
